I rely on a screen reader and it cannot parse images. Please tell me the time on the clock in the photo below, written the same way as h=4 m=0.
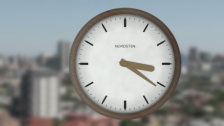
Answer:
h=3 m=21
